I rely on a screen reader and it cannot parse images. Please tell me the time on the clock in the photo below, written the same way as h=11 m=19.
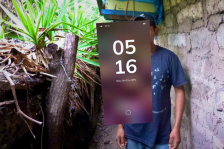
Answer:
h=5 m=16
